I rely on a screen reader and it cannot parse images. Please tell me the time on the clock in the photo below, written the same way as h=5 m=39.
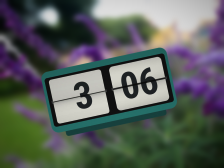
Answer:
h=3 m=6
